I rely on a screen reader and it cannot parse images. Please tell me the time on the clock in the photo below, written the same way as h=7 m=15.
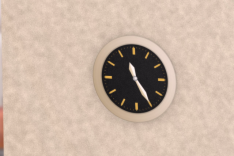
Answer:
h=11 m=25
